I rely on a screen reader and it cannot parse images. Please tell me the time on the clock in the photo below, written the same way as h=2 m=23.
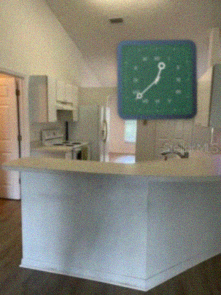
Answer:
h=12 m=38
